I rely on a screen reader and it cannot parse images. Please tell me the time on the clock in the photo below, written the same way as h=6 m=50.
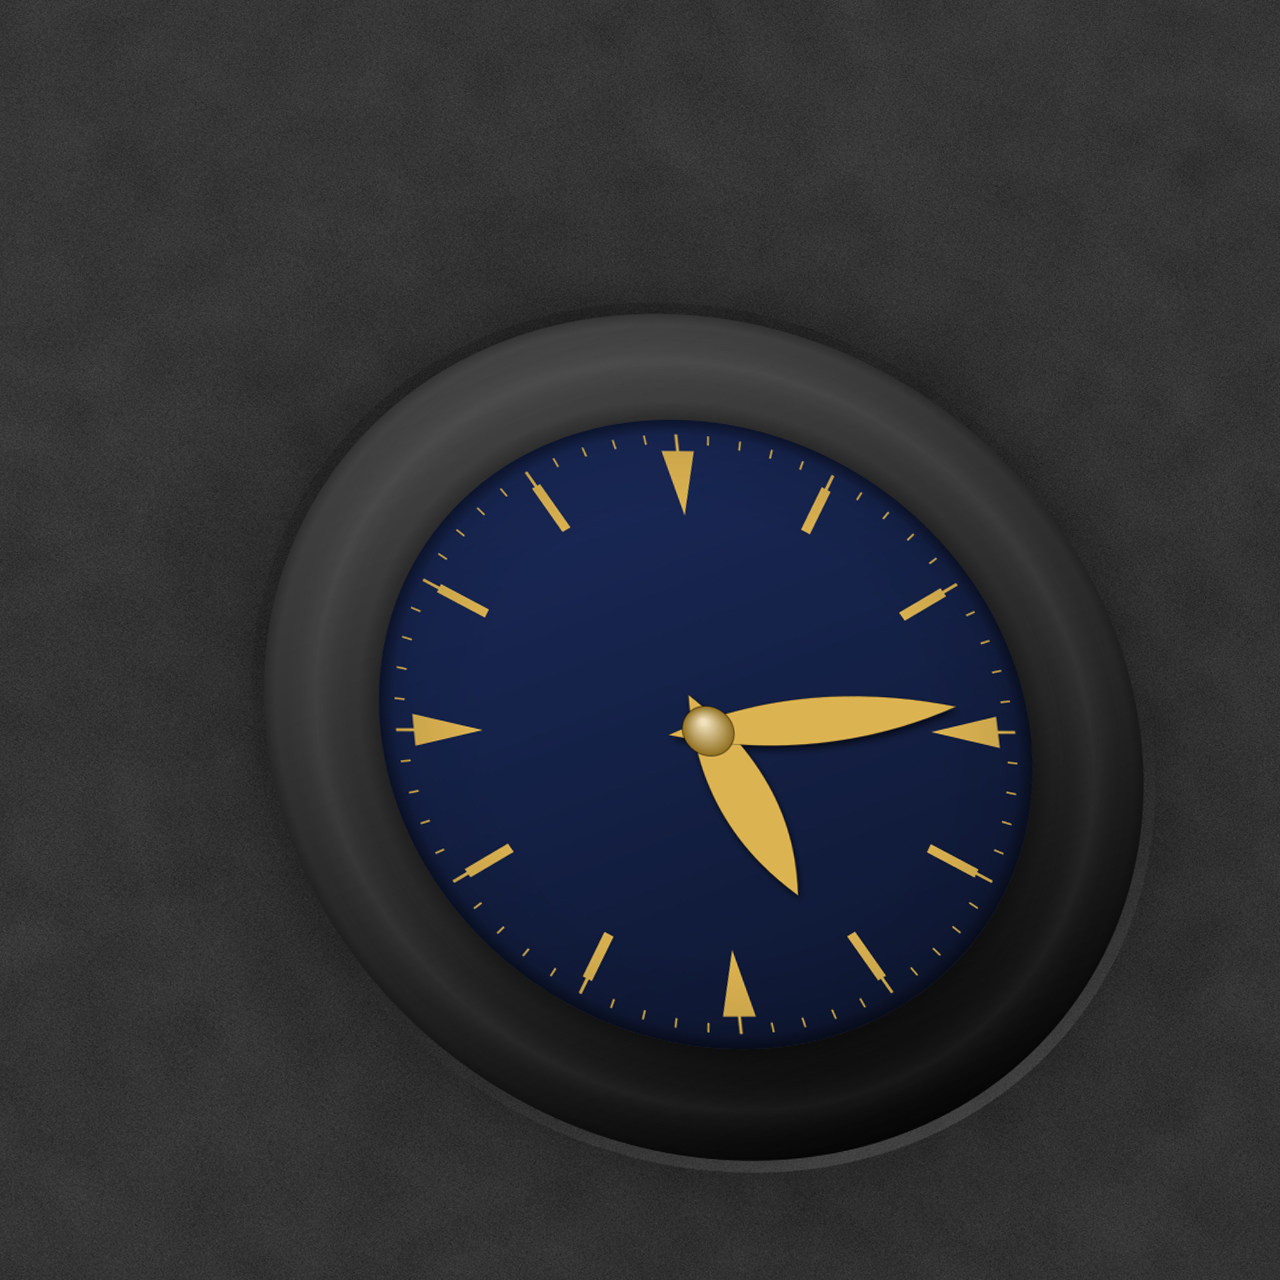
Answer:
h=5 m=14
